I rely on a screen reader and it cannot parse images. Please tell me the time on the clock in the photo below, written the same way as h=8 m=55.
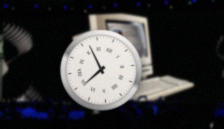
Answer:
h=6 m=52
